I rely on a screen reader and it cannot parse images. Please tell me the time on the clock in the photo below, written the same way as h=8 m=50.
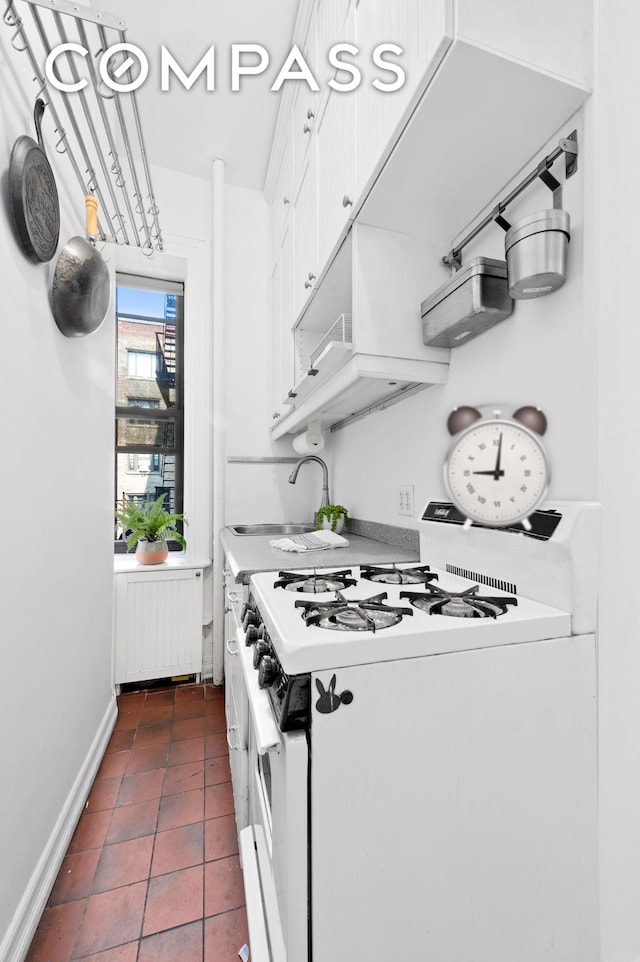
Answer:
h=9 m=1
